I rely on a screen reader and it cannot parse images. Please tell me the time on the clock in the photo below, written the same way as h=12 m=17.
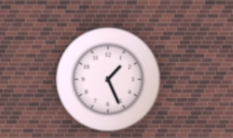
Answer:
h=1 m=26
